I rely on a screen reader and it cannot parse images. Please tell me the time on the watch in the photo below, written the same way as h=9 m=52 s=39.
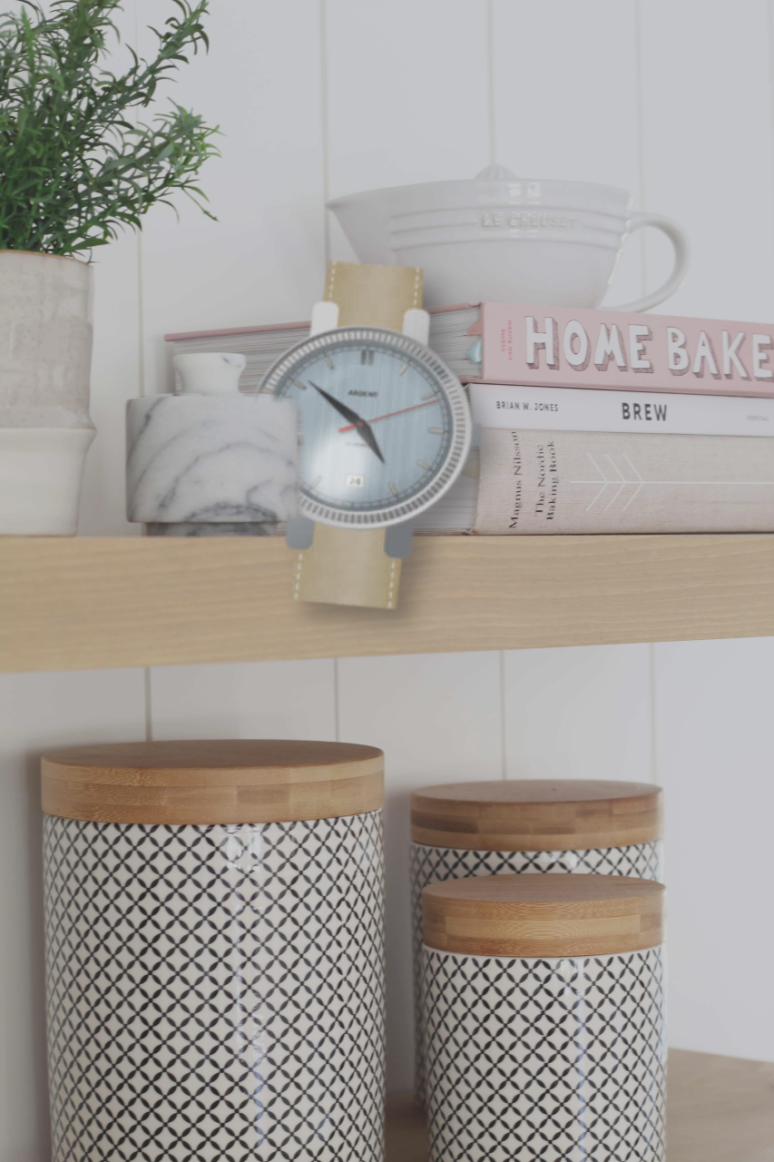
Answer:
h=4 m=51 s=11
